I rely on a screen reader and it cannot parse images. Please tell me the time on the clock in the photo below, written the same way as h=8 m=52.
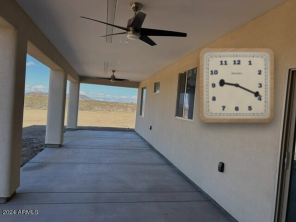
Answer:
h=9 m=19
